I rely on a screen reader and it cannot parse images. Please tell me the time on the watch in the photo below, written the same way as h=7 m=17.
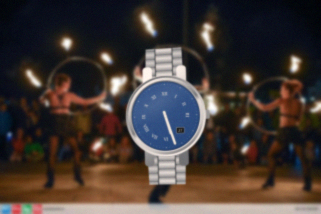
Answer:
h=5 m=27
